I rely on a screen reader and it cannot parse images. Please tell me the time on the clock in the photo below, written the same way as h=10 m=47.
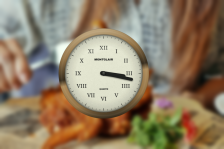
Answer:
h=3 m=17
